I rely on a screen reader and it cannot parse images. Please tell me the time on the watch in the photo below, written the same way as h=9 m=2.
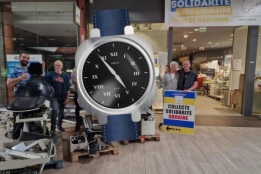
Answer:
h=4 m=54
